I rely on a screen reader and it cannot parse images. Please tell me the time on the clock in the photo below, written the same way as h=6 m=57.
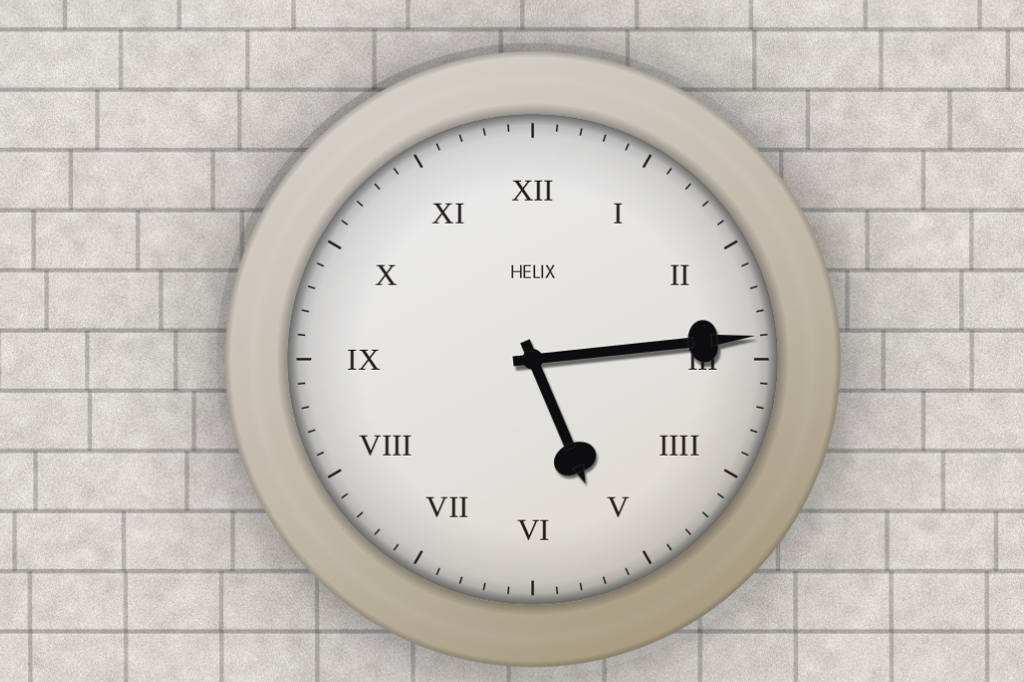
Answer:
h=5 m=14
